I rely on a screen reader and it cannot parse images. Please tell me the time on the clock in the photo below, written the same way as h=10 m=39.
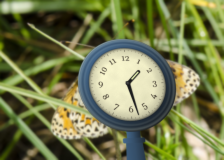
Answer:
h=1 m=28
